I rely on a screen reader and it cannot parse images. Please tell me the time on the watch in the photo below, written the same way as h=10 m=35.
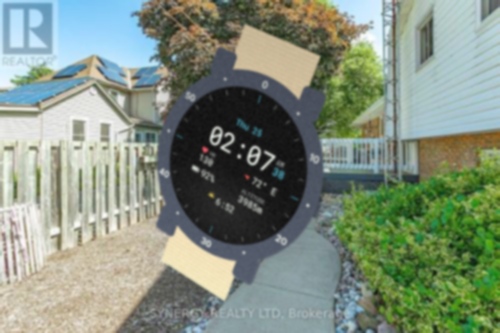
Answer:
h=2 m=7
